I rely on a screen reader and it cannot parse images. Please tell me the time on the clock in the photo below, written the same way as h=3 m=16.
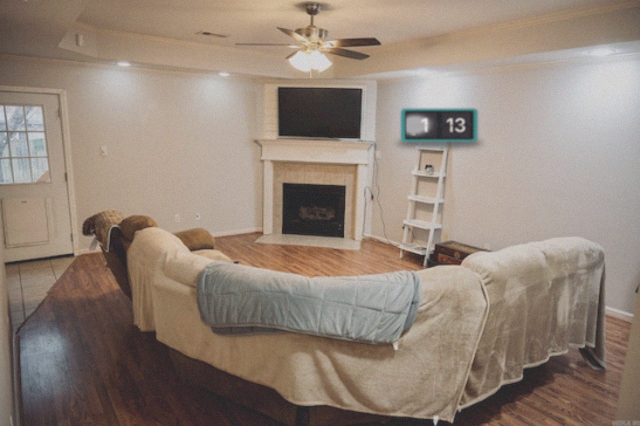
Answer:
h=1 m=13
